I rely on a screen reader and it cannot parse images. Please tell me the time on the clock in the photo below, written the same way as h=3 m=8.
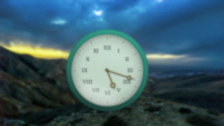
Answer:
h=5 m=18
